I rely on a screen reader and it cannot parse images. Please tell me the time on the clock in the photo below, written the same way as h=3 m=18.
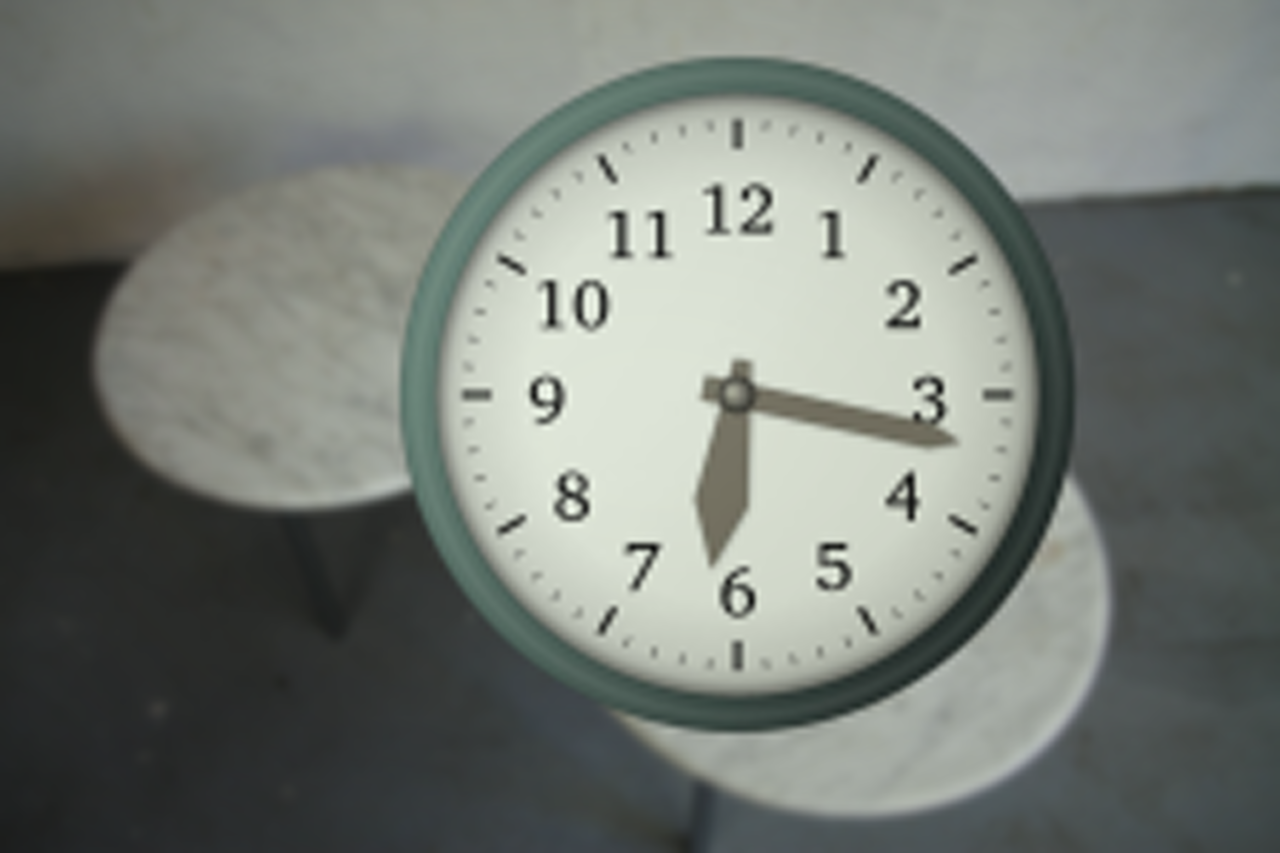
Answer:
h=6 m=17
